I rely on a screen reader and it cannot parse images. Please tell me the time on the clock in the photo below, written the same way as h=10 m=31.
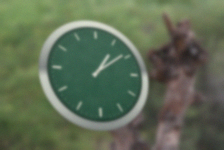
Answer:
h=1 m=9
